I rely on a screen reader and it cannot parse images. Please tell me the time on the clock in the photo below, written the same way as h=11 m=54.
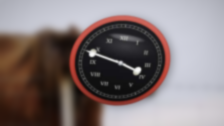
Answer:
h=3 m=48
